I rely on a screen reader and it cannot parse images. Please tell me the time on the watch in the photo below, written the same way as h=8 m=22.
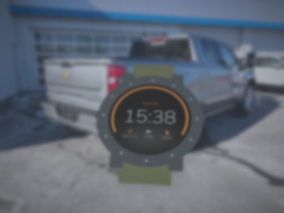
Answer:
h=15 m=38
